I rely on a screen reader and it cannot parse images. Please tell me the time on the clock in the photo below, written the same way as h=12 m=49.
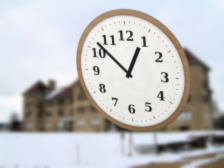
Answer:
h=12 m=52
